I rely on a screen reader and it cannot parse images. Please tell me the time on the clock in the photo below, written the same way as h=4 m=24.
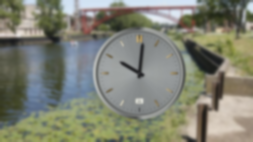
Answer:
h=10 m=1
